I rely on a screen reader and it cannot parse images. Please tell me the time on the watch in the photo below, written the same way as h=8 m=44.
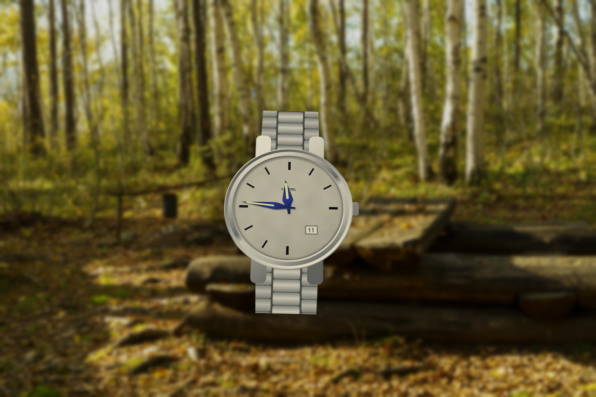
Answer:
h=11 m=46
